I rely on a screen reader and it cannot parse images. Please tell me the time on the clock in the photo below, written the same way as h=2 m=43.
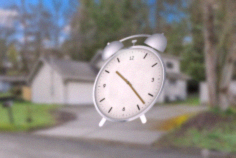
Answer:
h=10 m=23
